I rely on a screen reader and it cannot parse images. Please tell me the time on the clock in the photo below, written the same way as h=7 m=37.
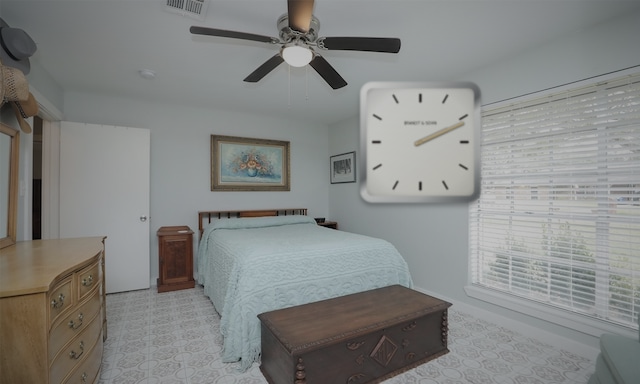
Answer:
h=2 m=11
